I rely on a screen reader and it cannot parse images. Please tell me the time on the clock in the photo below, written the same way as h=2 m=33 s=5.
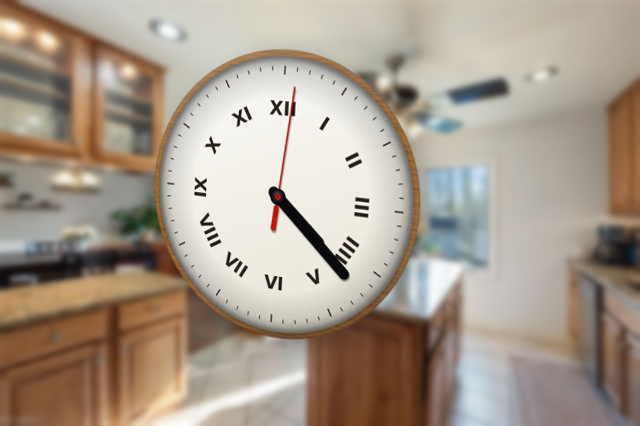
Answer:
h=4 m=22 s=1
